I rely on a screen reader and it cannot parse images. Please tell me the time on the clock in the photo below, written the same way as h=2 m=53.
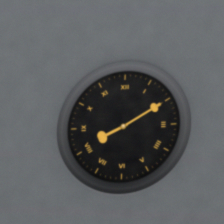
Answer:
h=8 m=10
